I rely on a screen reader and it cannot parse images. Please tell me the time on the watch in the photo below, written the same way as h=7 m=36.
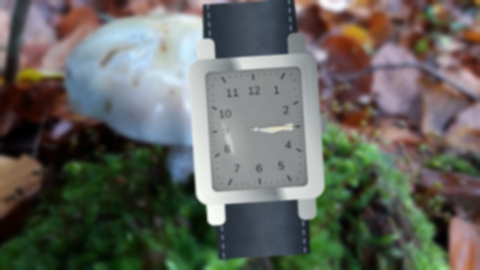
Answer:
h=3 m=15
